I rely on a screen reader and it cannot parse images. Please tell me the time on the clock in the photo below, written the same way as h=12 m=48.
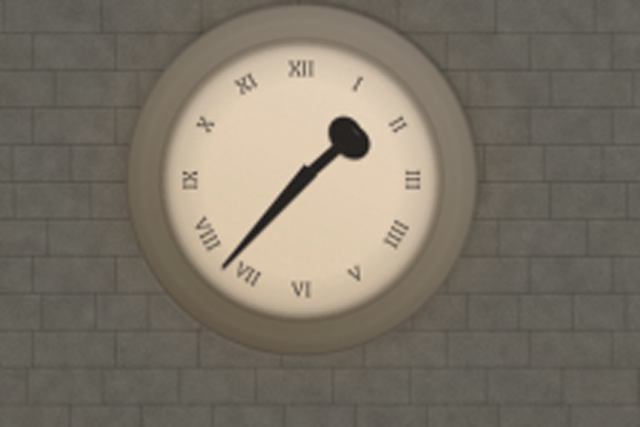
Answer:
h=1 m=37
